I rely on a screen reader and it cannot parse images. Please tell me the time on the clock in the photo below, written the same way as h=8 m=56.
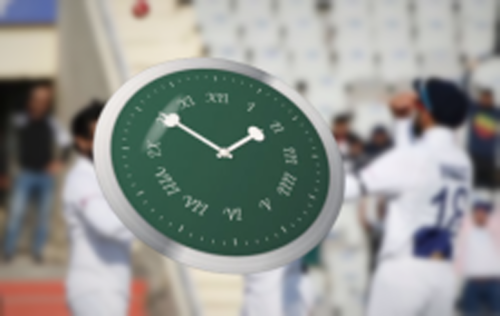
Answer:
h=1 m=51
